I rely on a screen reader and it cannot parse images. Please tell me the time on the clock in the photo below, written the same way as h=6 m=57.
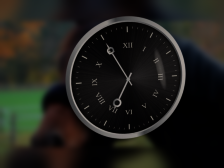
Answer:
h=6 m=55
